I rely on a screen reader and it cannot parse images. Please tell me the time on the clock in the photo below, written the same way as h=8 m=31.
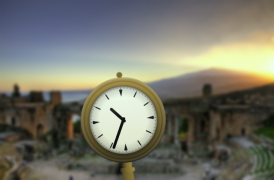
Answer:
h=10 m=34
